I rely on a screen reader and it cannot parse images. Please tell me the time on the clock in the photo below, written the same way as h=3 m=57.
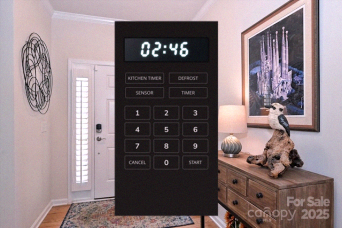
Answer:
h=2 m=46
